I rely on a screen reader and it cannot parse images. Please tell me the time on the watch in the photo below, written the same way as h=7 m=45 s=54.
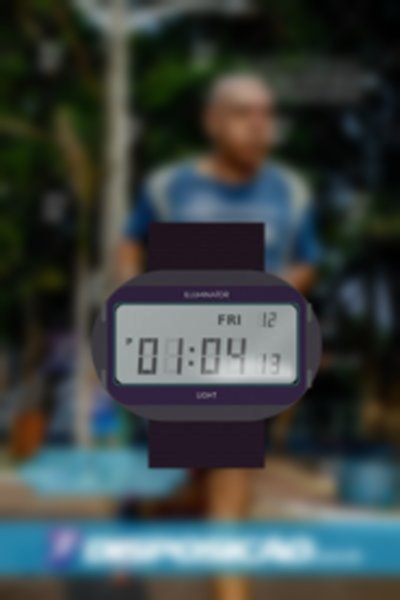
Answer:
h=1 m=4 s=13
